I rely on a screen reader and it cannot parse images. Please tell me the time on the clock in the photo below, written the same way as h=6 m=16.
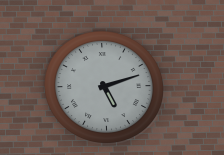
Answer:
h=5 m=12
